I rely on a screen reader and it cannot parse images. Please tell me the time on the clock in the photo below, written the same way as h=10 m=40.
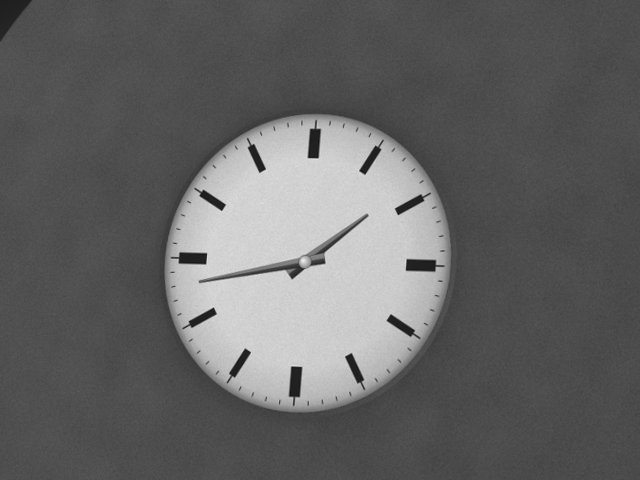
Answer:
h=1 m=43
